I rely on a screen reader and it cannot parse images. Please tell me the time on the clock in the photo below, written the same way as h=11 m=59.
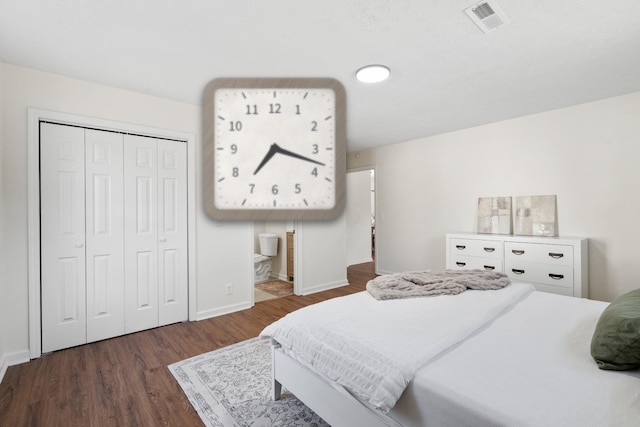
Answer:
h=7 m=18
